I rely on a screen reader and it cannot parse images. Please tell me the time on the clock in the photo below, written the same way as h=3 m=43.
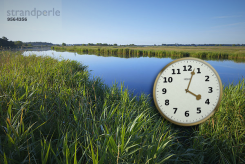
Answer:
h=4 m=3
